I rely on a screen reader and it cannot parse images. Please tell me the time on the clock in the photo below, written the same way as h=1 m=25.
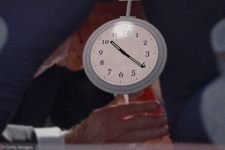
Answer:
h=10 m=21
